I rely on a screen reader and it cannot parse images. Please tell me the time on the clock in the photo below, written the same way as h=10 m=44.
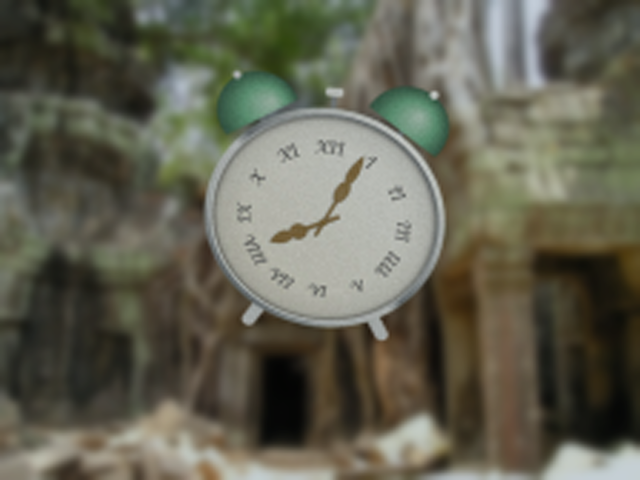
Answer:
h=8 m=4
